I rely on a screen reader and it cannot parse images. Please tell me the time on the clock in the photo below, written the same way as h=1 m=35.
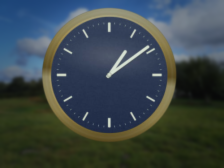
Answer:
h=1 m=9
